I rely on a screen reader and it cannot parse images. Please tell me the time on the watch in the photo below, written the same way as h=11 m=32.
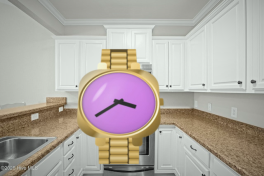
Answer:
h=3 m=39
